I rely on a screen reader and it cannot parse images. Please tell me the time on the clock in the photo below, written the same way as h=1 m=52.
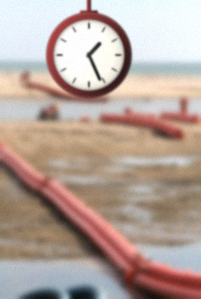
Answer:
h=1 m=26
